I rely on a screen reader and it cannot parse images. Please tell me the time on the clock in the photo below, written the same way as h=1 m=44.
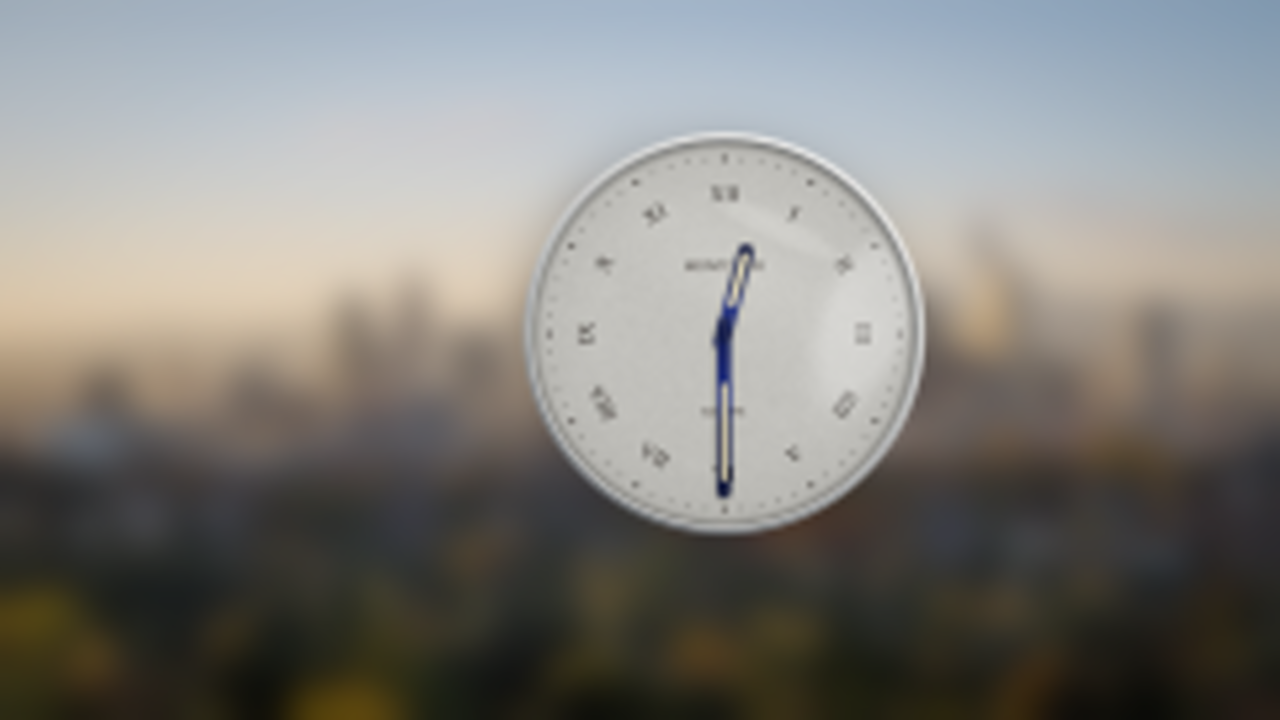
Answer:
h=12 m=30
